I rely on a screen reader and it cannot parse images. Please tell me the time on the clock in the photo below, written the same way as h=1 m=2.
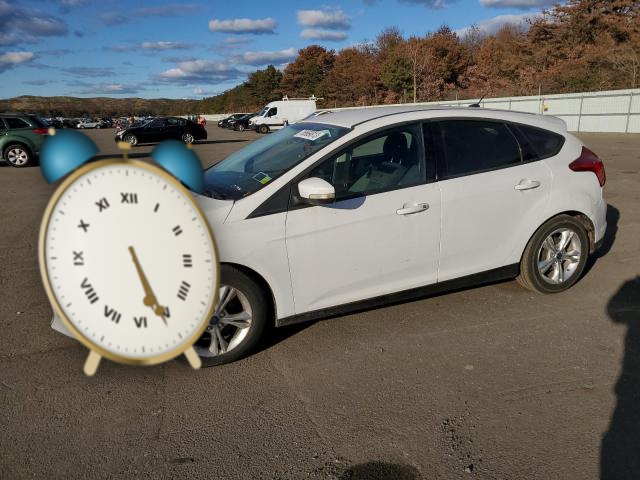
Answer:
h=5 m=26
